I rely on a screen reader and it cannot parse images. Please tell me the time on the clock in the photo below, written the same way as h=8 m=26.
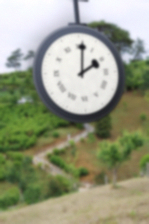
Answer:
h=2 m=1
